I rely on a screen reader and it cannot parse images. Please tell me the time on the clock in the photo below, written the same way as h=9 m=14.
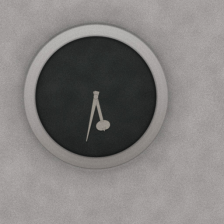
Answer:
h=5 m=32
